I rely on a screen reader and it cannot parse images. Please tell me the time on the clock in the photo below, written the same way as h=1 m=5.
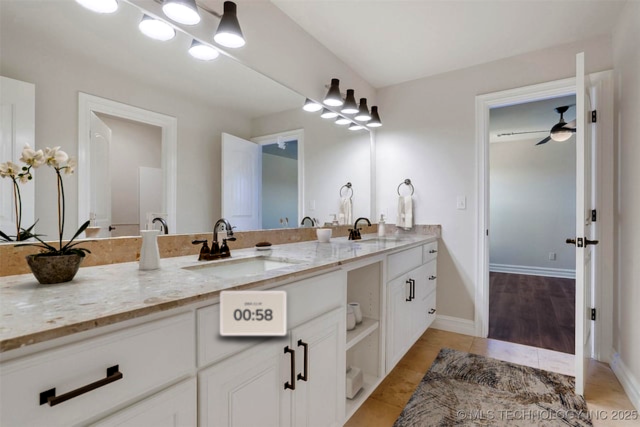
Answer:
h=0 m=58
